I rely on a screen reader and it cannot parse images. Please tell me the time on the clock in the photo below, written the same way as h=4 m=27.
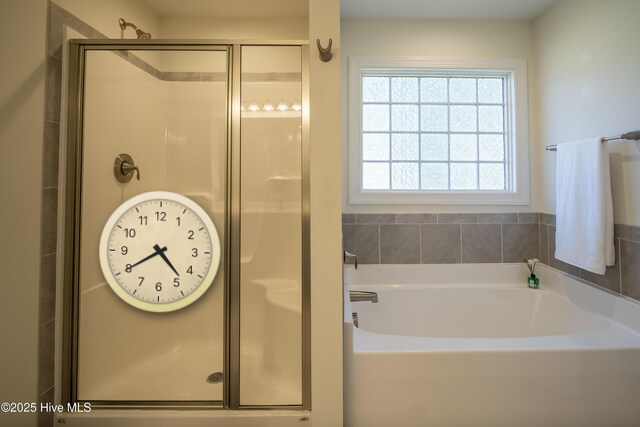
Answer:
h=4 m=40
